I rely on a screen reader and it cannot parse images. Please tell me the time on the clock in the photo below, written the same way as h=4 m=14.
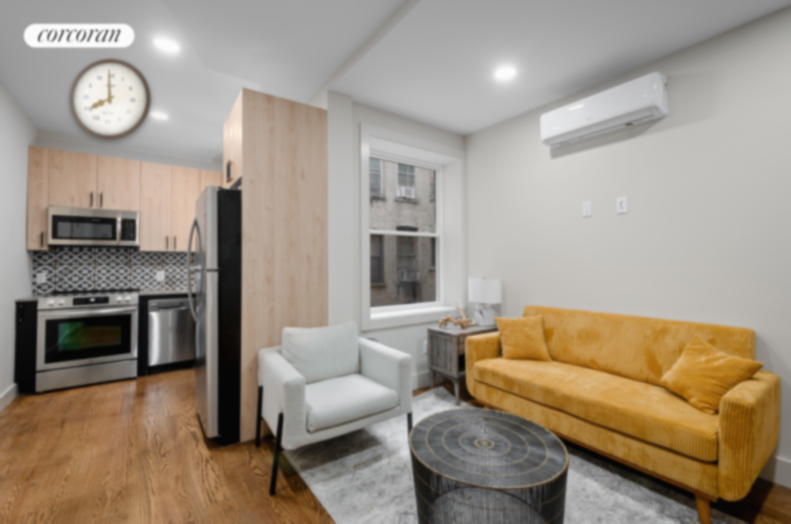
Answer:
h=7 m=59
